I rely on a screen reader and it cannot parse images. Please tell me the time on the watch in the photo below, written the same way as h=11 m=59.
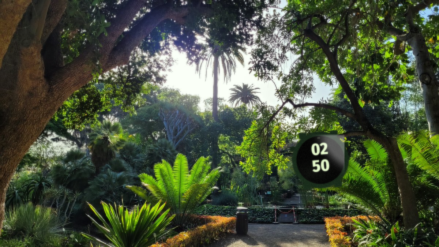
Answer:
h=2 m=50
